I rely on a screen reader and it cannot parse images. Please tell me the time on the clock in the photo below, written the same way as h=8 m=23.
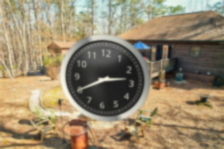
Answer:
h=2 m=40
